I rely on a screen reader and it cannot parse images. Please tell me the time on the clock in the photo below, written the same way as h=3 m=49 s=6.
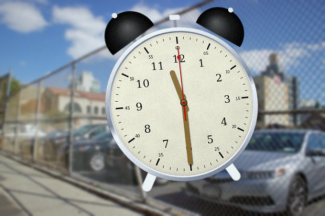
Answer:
h=11 m=30 s=0
